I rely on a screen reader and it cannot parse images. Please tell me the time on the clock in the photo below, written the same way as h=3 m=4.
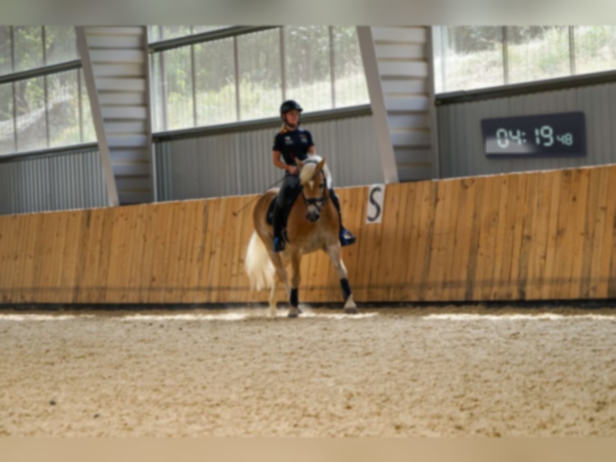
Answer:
h=4 m=19
